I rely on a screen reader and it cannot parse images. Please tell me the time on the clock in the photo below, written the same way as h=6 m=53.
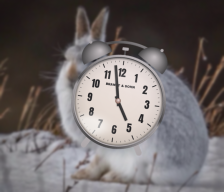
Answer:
h=4 m=58
